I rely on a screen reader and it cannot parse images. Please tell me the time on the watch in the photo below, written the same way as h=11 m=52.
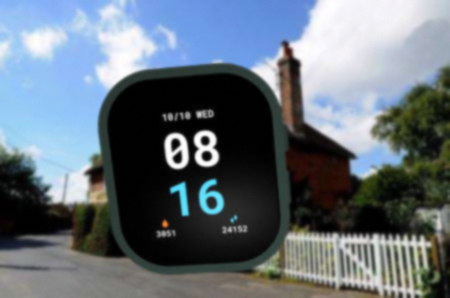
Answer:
h=8 m=16
